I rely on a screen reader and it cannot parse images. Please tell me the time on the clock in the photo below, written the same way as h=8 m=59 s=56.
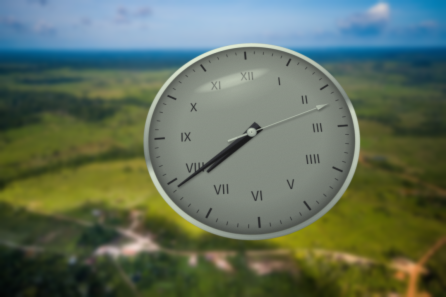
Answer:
h=7 m=39 s=12
